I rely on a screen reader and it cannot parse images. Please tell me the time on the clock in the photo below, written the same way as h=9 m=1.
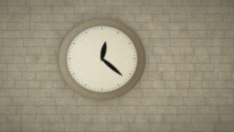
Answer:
h=12 m=22
